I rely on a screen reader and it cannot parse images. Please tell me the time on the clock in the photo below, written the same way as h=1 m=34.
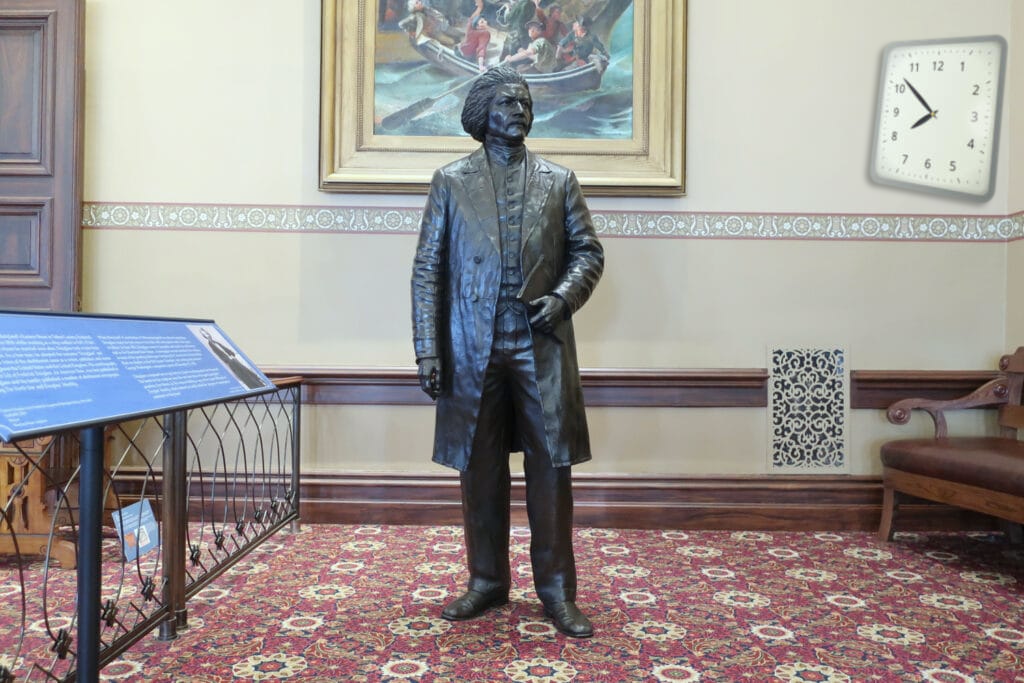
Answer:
h=7 m=52
